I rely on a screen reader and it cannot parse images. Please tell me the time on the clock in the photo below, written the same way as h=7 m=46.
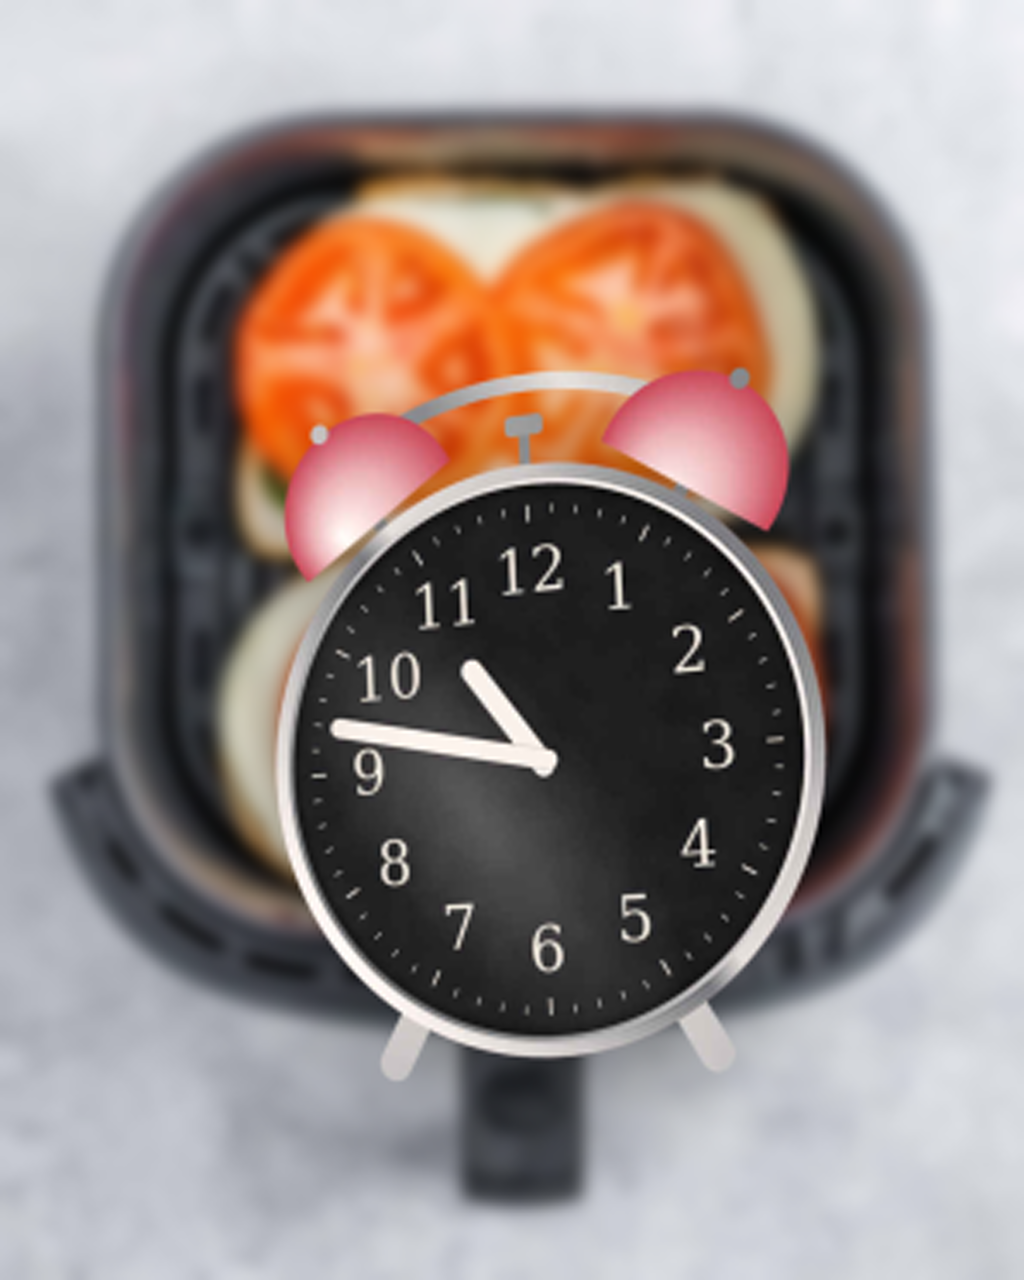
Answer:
h=10 m=47
